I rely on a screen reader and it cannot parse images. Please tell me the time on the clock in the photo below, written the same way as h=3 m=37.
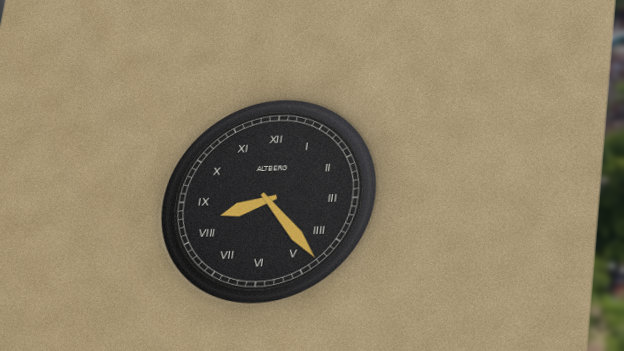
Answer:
h=8 m=23
